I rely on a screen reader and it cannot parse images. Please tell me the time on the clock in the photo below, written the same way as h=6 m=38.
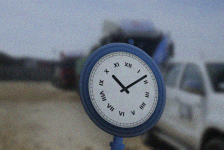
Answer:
h=10 m=8
